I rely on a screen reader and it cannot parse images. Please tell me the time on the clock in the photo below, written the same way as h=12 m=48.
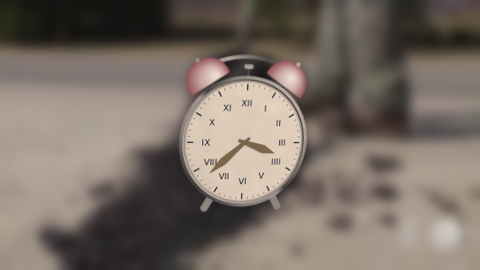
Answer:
h=3 m=38
